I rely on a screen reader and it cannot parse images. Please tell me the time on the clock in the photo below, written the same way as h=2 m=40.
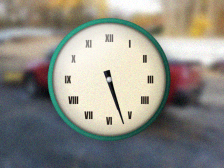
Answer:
h=5 m=27
